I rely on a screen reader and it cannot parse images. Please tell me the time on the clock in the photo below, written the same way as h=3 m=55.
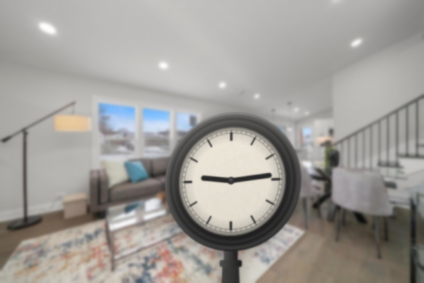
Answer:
h=9 m=14
